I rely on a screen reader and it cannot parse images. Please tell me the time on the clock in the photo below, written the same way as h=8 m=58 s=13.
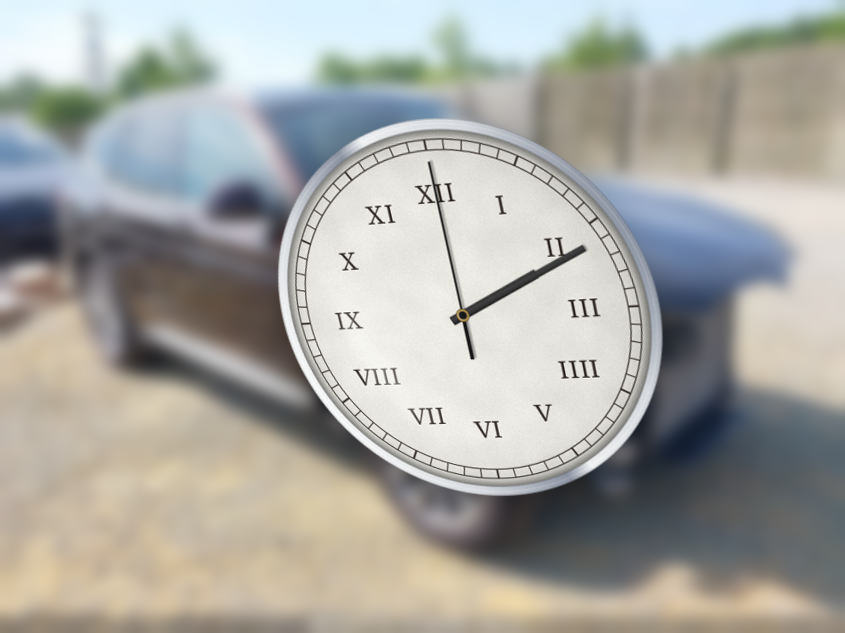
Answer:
h=2 m=11 s=0
